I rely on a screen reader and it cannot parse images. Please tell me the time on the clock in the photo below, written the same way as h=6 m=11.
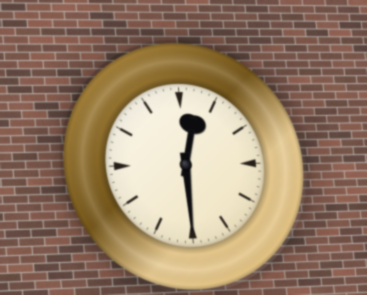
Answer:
h=12 m=30
